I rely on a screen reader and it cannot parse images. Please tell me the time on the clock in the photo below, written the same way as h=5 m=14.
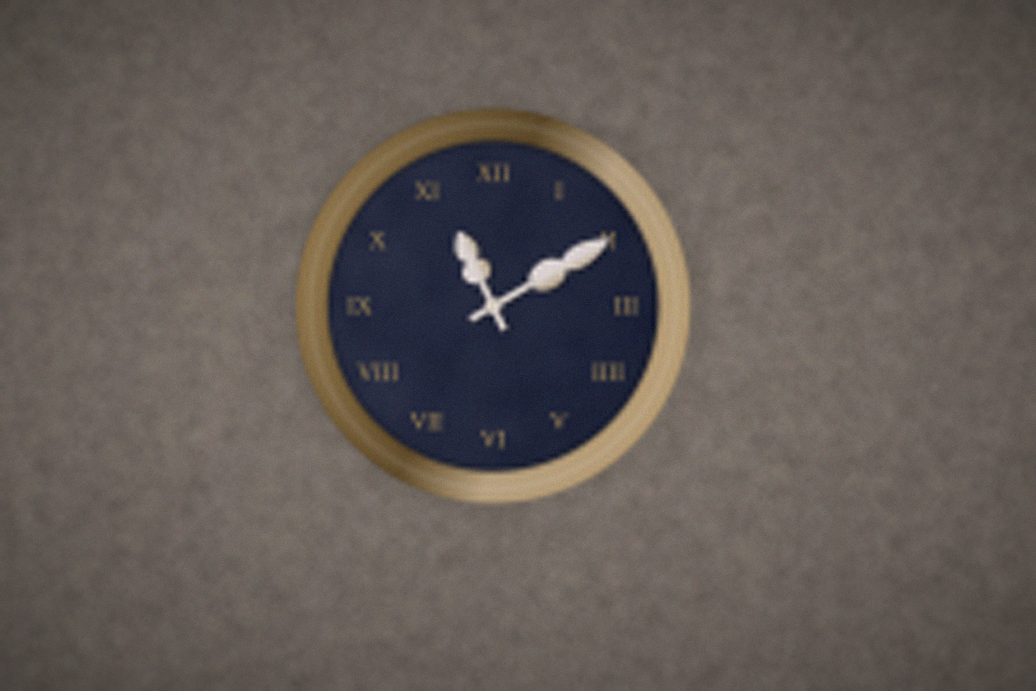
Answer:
h=11 m=10
